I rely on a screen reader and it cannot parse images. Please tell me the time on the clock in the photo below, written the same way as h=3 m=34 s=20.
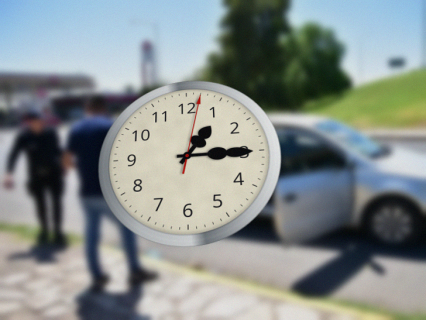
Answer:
h=1 m=15 s=2
